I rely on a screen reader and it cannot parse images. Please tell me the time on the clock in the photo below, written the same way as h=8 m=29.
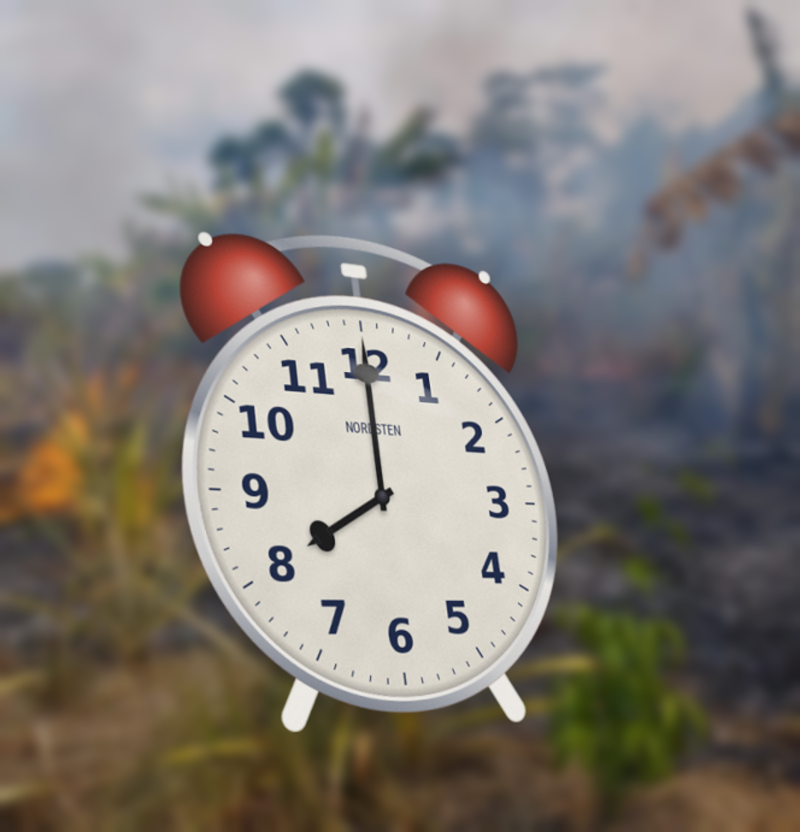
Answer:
h=8 m=0
